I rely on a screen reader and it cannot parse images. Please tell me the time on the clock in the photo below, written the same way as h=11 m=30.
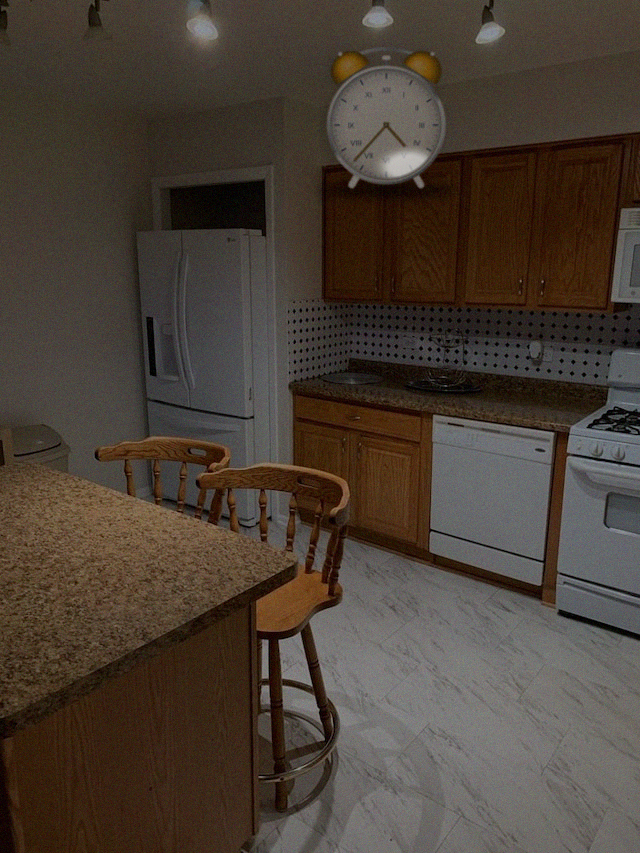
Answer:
h=4 m=37
